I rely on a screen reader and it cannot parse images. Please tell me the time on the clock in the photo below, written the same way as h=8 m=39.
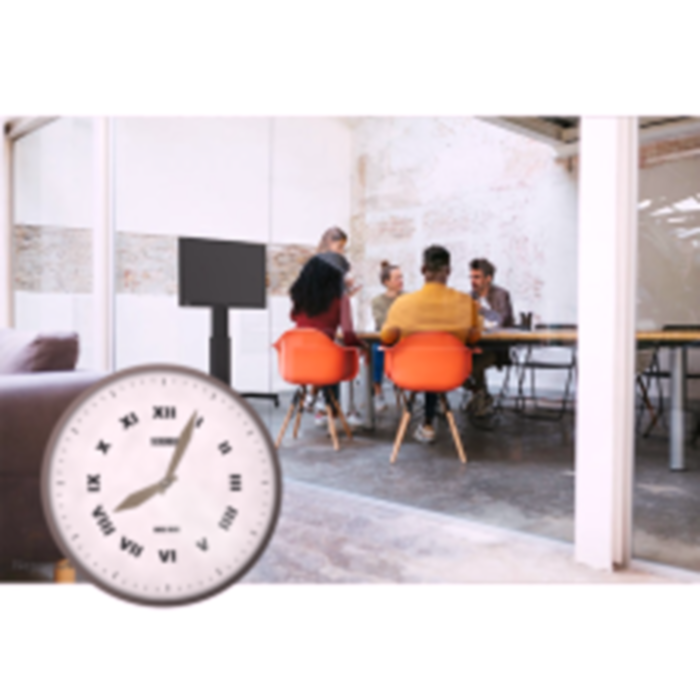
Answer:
h=8 m=4
